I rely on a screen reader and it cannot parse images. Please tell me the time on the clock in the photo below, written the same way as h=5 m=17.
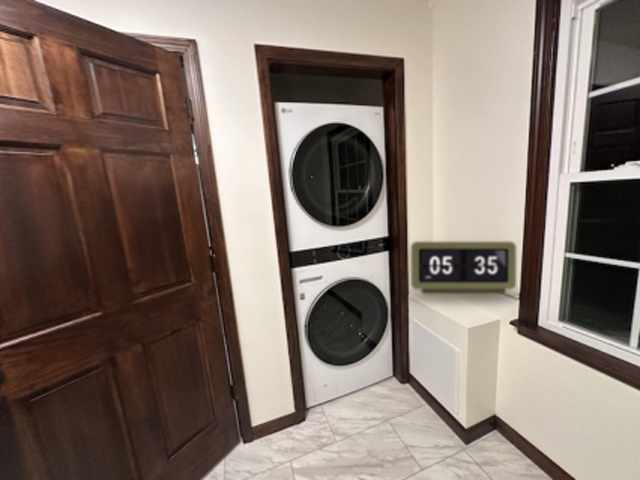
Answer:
h=5 m=35
